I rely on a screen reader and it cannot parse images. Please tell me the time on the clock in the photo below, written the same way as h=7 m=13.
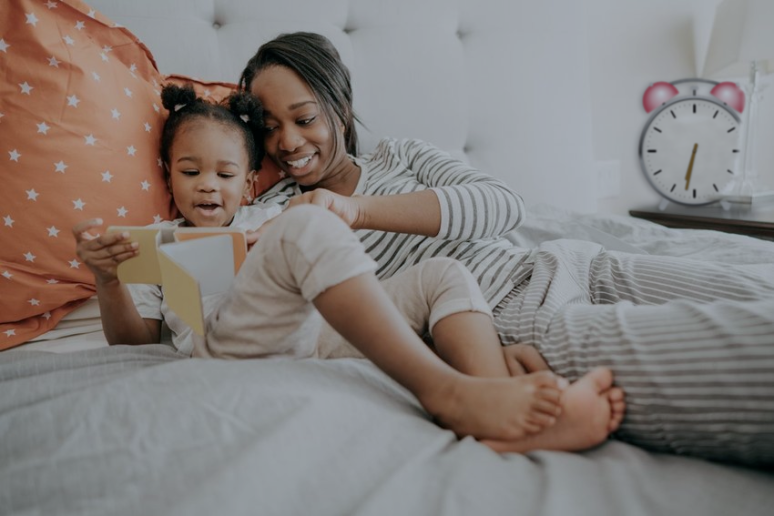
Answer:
h=6 m=32
